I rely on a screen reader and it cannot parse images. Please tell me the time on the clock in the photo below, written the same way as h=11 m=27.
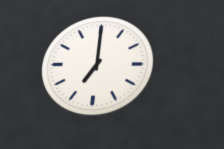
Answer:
h=7 m=0
